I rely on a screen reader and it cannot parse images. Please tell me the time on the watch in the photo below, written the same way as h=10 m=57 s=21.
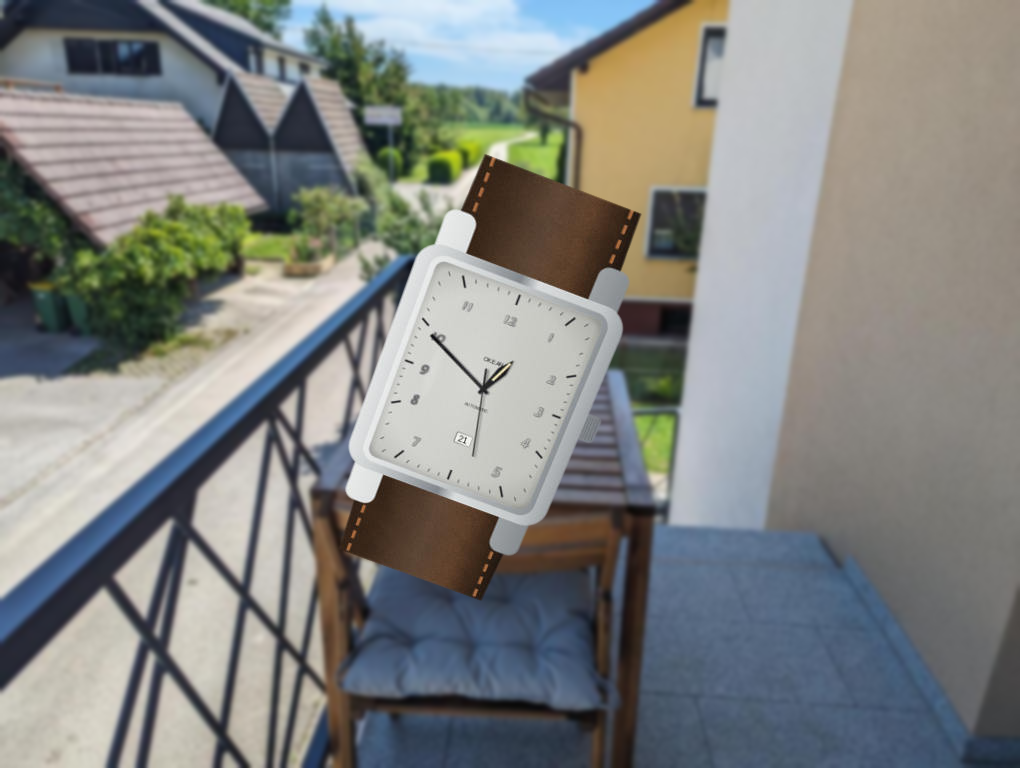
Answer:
h=12 m=49 s=28
